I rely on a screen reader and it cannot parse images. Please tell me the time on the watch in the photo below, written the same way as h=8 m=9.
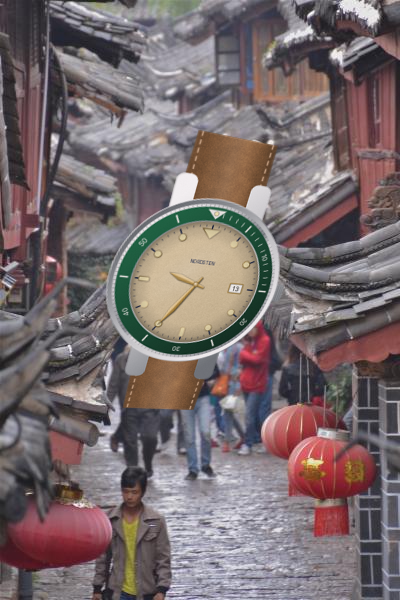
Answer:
h=9 m=35
